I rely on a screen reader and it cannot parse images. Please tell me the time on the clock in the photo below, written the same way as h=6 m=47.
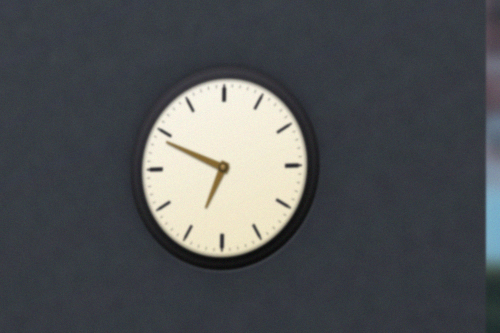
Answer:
h=6 m=49
